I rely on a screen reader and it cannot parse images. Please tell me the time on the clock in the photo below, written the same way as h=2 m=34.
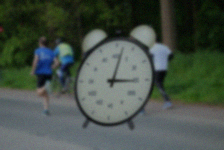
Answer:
h=3 m=2
